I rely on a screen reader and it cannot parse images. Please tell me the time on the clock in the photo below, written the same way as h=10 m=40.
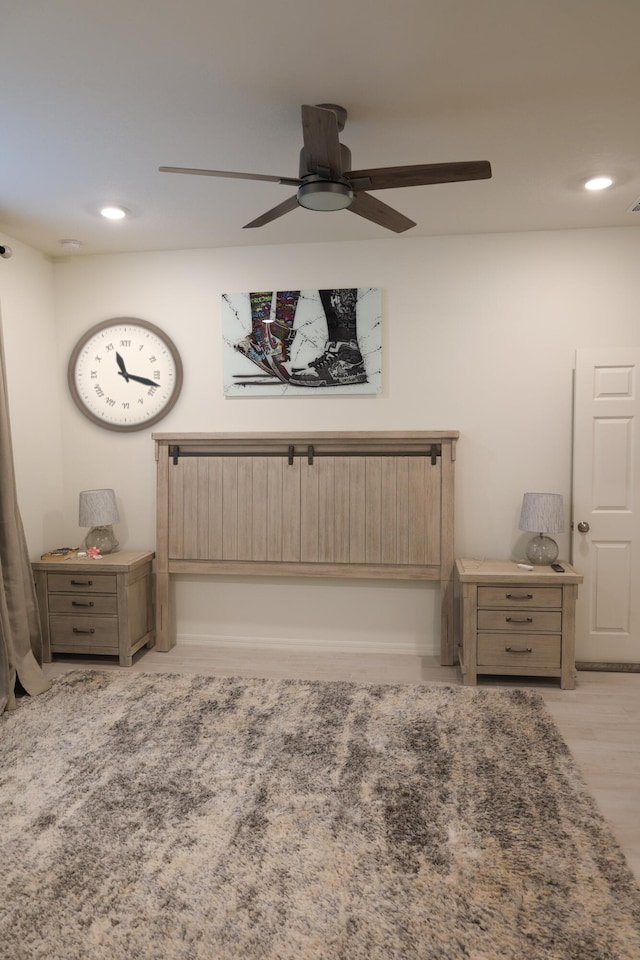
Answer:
h=11 m=18
